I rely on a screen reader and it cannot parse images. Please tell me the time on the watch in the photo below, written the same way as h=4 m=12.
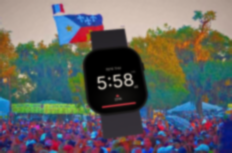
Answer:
h=5 m=58
